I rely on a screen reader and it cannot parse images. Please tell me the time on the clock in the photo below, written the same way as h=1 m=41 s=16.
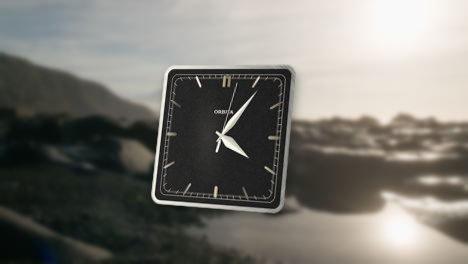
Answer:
h=4 m=6 s=2
